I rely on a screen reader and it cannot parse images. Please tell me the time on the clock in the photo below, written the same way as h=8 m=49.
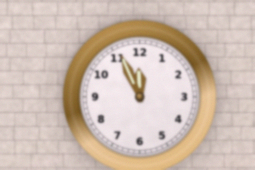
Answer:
h=11 m=56
